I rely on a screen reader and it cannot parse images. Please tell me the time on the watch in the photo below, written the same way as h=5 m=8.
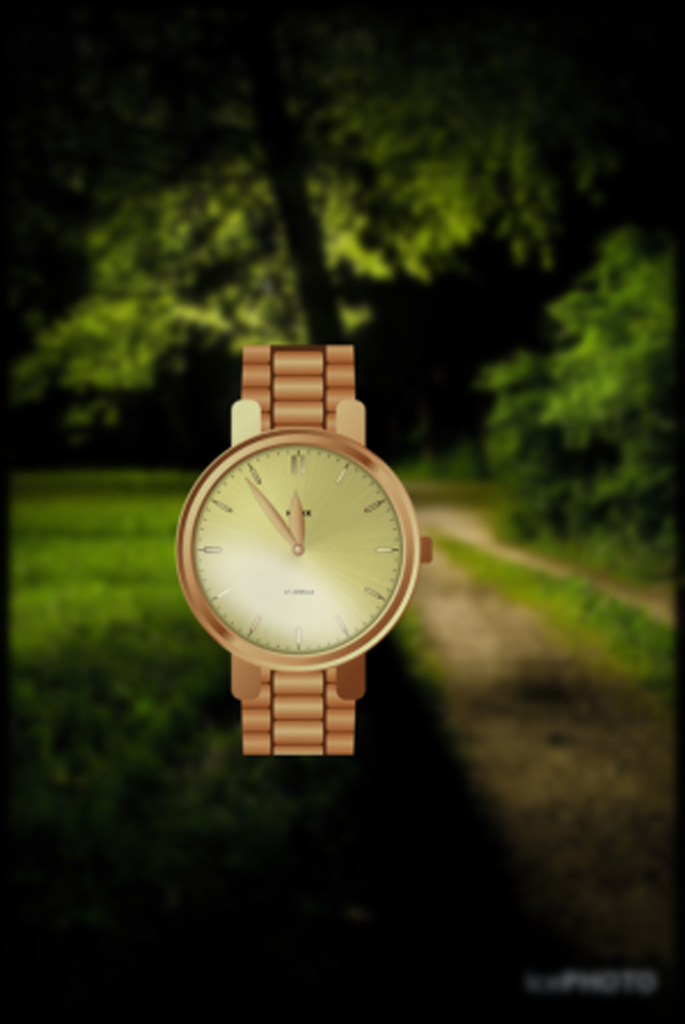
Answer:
h=11 m=54
